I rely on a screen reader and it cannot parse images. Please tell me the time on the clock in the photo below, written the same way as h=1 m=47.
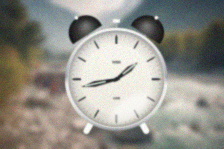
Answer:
h=1 m=43
